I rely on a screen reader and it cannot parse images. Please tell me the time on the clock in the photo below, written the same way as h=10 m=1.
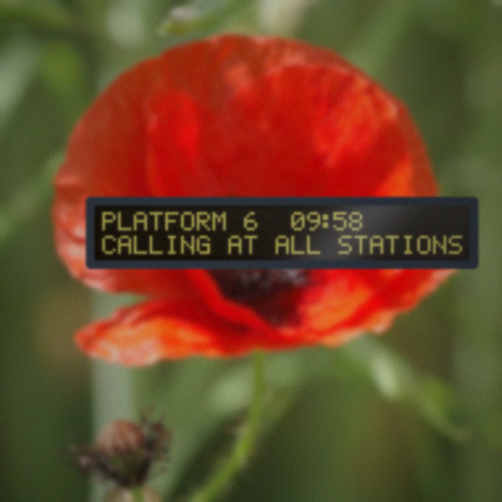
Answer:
h=9 m=58
